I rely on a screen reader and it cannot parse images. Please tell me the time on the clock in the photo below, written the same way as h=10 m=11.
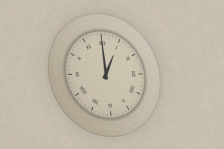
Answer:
h=1 m=0
